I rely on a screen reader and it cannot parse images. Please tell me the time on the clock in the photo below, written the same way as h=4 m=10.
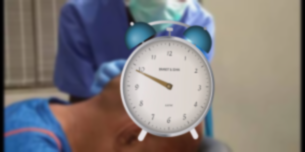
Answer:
h=9 m=49
